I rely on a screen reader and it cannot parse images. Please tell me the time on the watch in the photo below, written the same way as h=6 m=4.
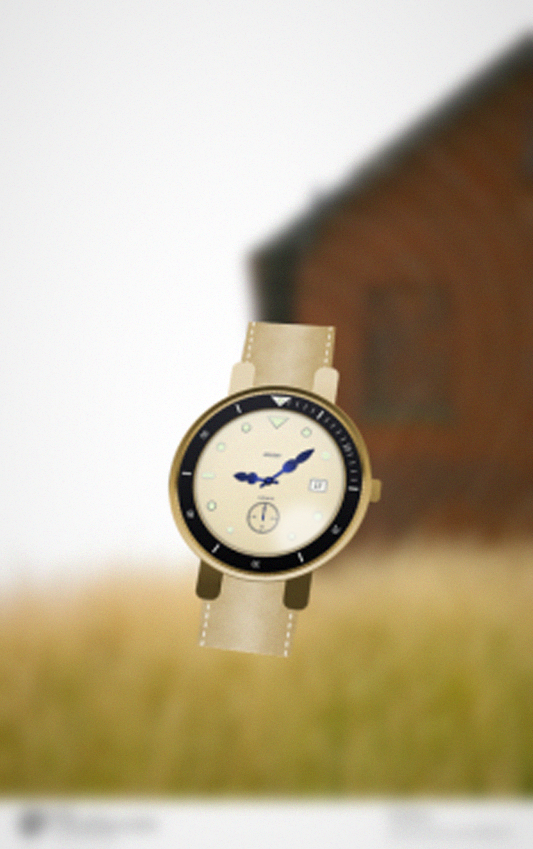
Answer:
h=9 m=8
